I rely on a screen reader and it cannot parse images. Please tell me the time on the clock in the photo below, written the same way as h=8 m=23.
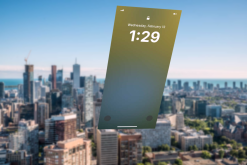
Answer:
h=1 m=29
